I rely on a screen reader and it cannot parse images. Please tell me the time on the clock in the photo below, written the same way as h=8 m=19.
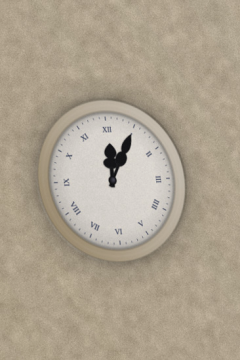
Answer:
h=12 m=5
